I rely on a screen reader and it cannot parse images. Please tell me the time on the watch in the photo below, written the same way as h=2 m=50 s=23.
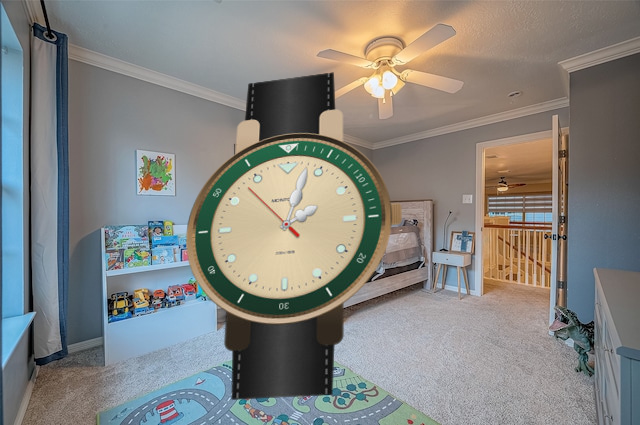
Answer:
h=2 m=2 s=53
